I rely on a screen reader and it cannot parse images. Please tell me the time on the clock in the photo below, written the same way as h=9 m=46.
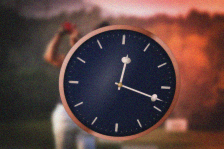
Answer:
h=12 m=18
